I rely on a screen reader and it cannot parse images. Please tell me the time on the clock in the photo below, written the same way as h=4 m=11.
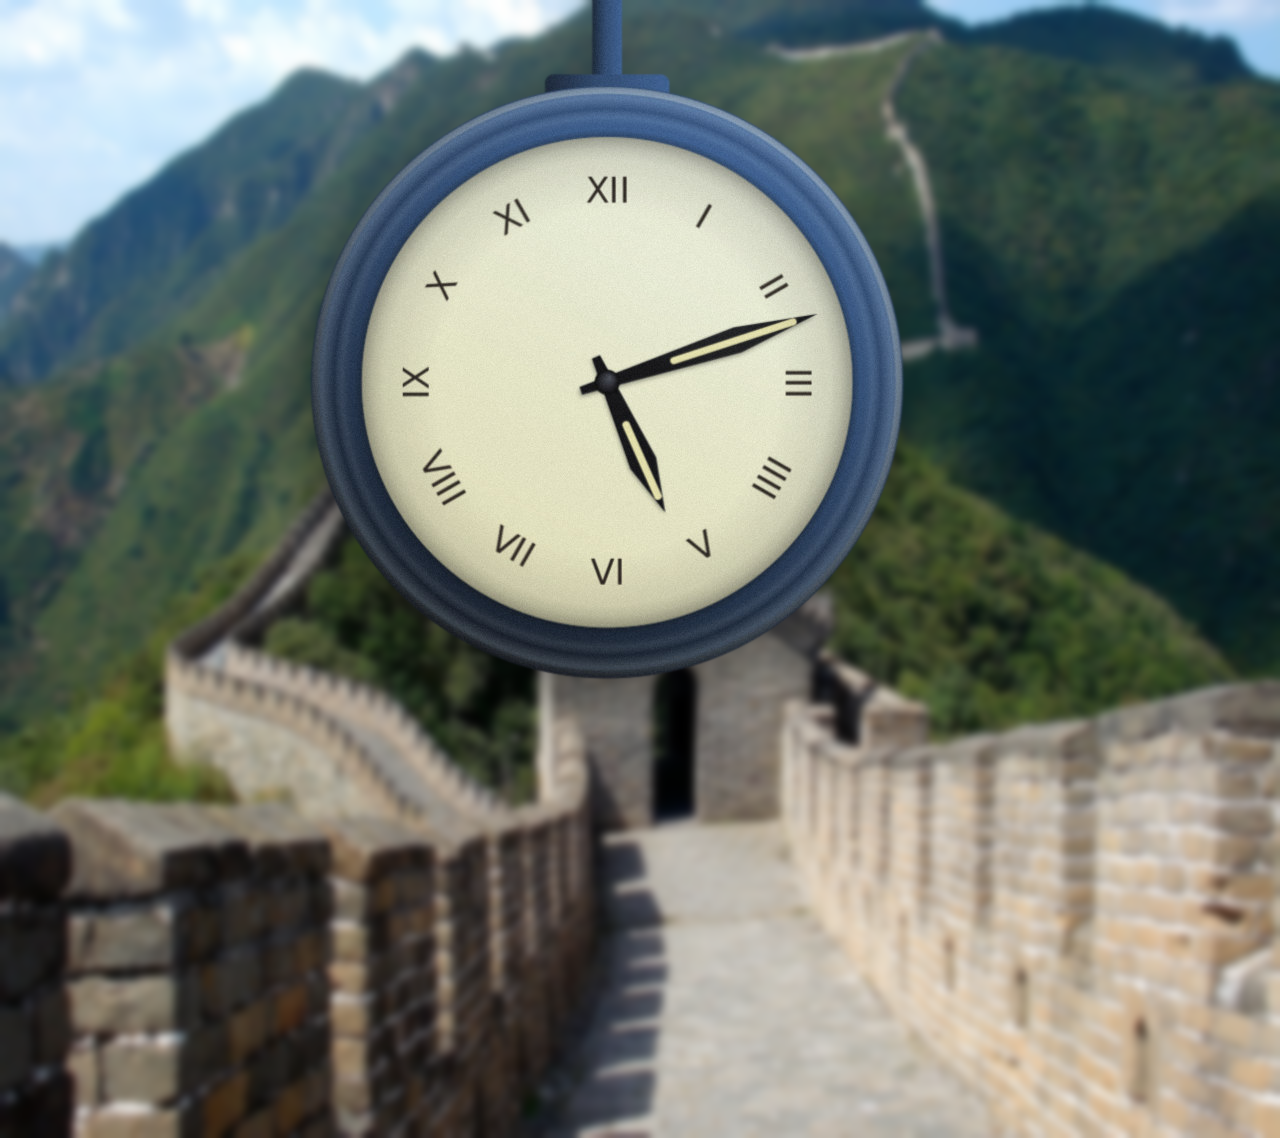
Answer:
h=5 m=12
